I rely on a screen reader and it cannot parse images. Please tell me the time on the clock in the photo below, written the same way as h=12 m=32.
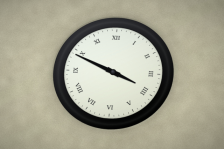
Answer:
h=3 m=49
